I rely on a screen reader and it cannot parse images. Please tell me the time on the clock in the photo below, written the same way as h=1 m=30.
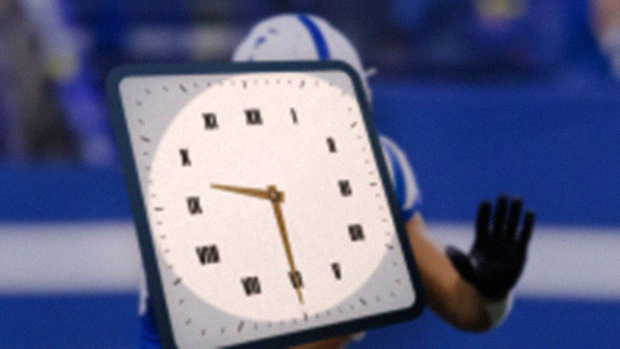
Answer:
h=9 m=30
